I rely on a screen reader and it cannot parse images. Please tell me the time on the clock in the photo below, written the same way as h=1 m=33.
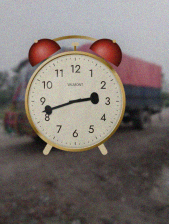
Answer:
h=2 m=42
